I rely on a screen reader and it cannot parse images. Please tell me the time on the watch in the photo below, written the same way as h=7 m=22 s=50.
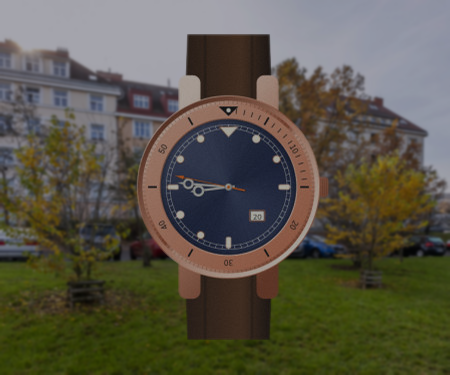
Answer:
h=8 m=45 s=47
